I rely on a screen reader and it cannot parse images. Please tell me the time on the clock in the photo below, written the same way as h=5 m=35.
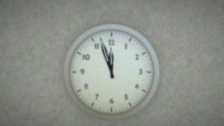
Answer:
h=11 m=57
